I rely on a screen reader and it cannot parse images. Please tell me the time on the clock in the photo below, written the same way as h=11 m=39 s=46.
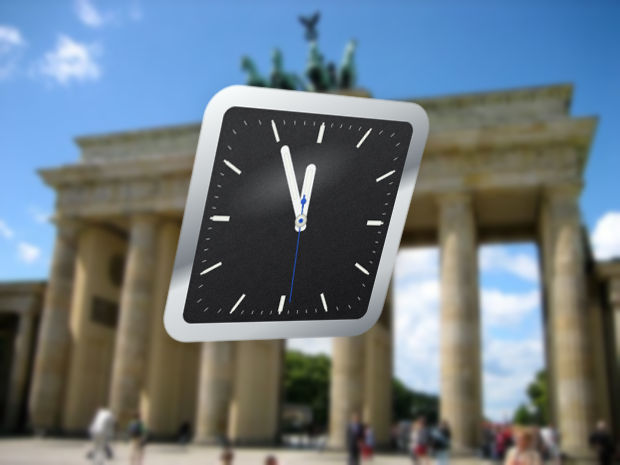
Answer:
h=11 m=55 s=29
